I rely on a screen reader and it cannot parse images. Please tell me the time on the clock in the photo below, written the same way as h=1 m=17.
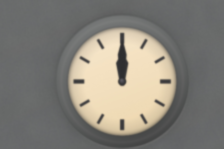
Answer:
h=12 m=0
